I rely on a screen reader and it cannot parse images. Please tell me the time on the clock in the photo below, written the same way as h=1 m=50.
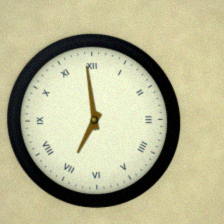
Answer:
h=6 m=59
